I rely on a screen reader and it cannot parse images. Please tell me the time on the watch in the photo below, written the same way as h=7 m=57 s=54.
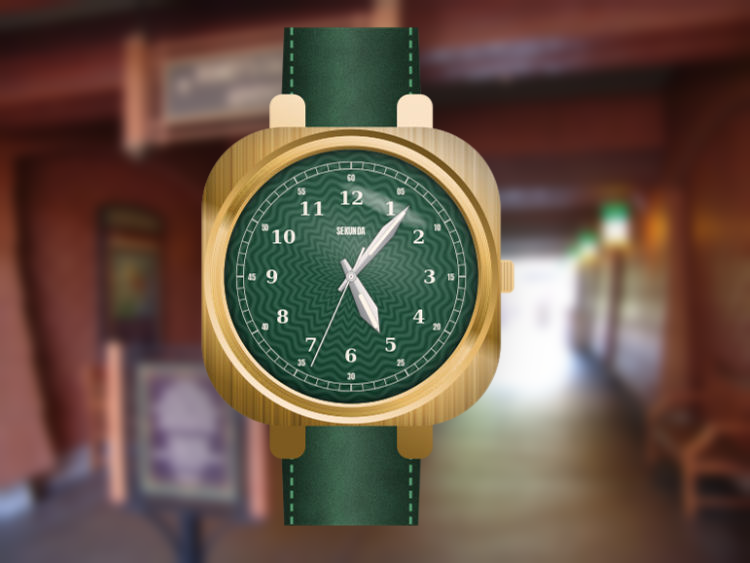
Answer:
h=5 m=6 s=34
